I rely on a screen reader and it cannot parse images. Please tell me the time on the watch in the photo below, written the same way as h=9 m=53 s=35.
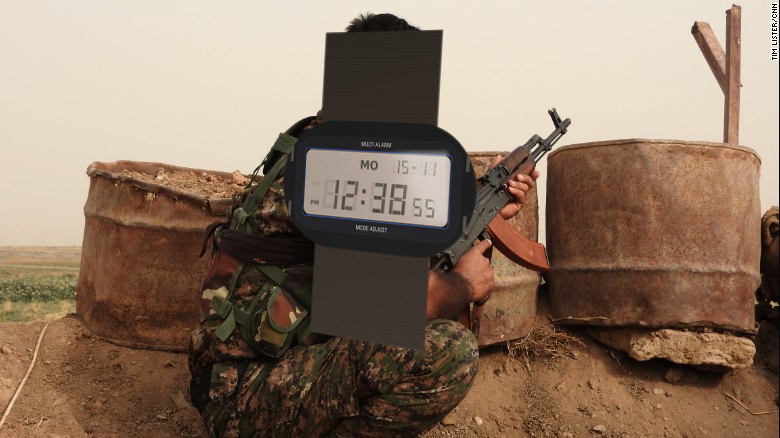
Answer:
h=12 m=38 s=55
